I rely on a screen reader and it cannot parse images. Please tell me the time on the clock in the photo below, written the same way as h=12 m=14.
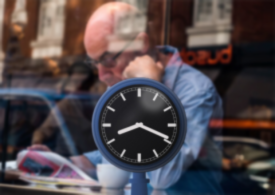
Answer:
h=8 m=19
